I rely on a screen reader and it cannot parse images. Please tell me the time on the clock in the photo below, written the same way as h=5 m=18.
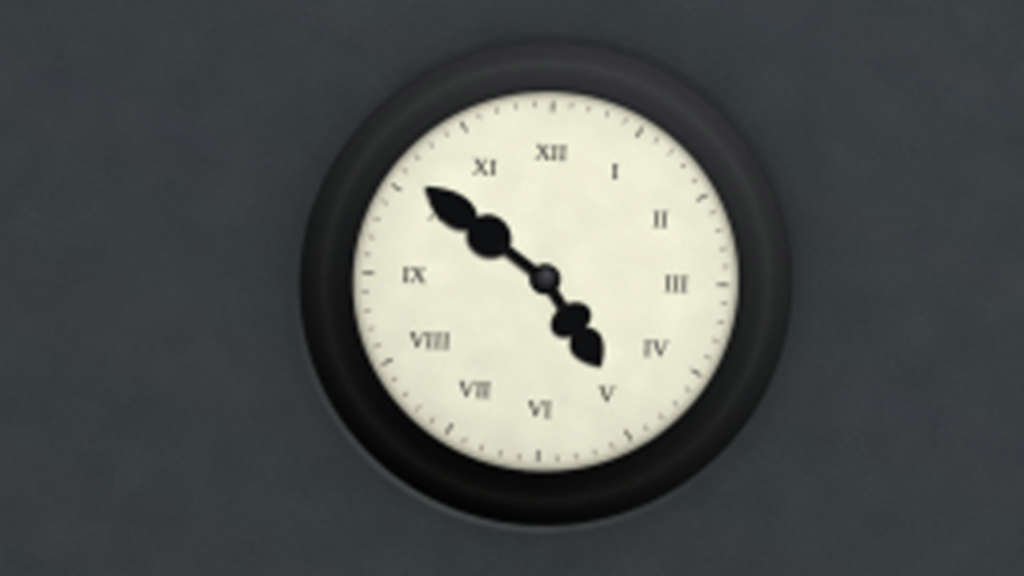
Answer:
h=4 m=51
